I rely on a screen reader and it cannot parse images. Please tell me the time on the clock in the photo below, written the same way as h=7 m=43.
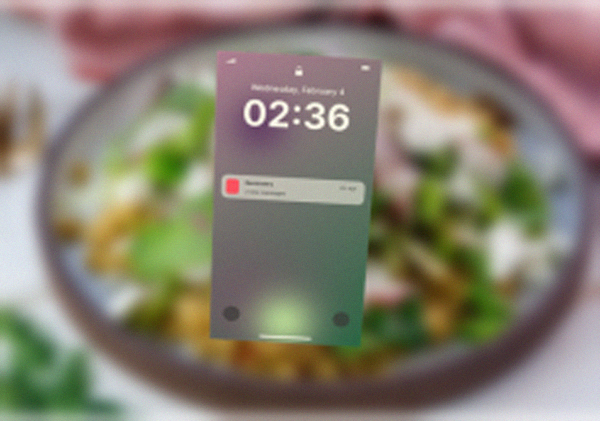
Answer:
h=2 m=36
